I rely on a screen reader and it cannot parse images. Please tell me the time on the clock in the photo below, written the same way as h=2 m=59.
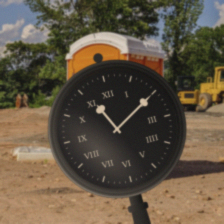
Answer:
h=11 m=10
